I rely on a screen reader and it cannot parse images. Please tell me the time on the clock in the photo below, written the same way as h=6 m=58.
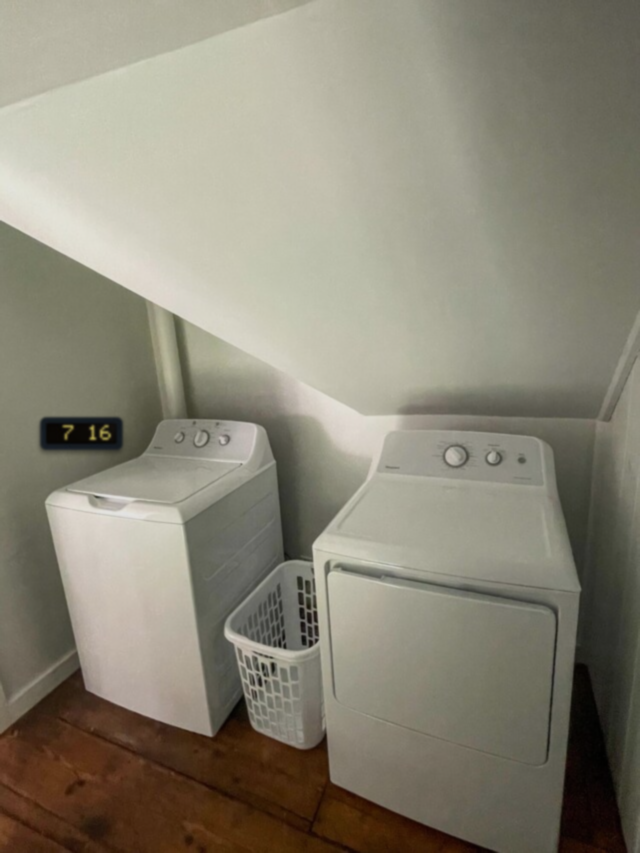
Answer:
h=7 m=16
